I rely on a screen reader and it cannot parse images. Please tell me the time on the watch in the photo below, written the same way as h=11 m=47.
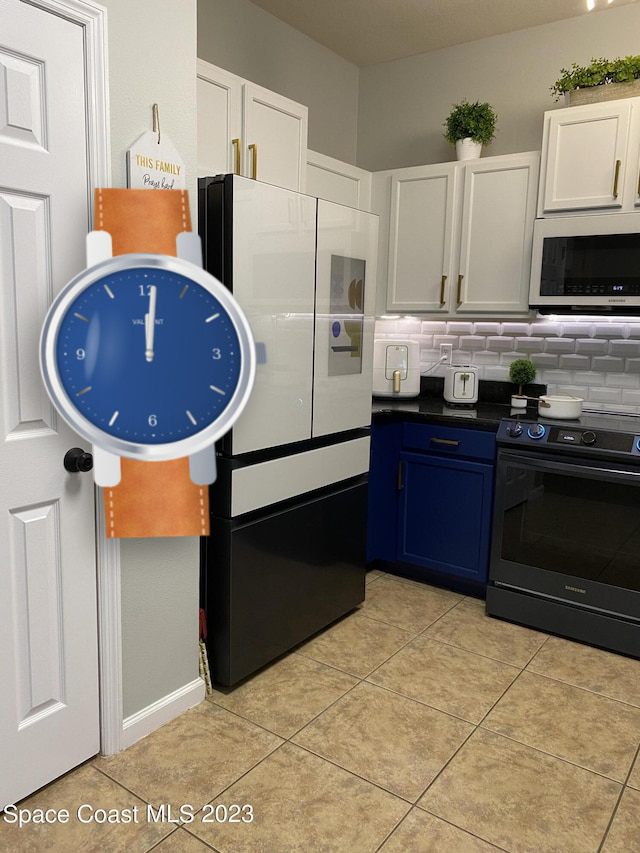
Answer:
h=12 m=1
